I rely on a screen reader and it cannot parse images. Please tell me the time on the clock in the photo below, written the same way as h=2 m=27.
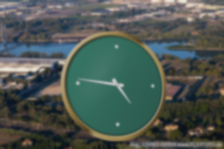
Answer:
h=4 m=46
